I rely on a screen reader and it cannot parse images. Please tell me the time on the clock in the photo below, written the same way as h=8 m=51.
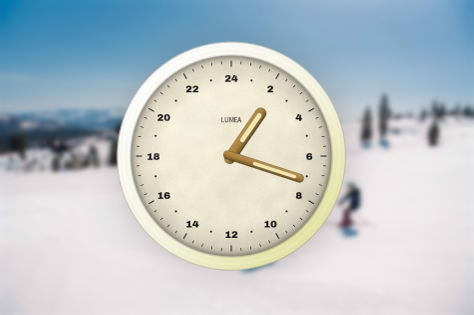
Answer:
h=2 m=18
